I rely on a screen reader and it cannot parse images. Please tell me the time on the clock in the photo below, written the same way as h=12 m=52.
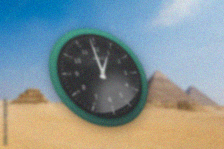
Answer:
h=12 m=59
